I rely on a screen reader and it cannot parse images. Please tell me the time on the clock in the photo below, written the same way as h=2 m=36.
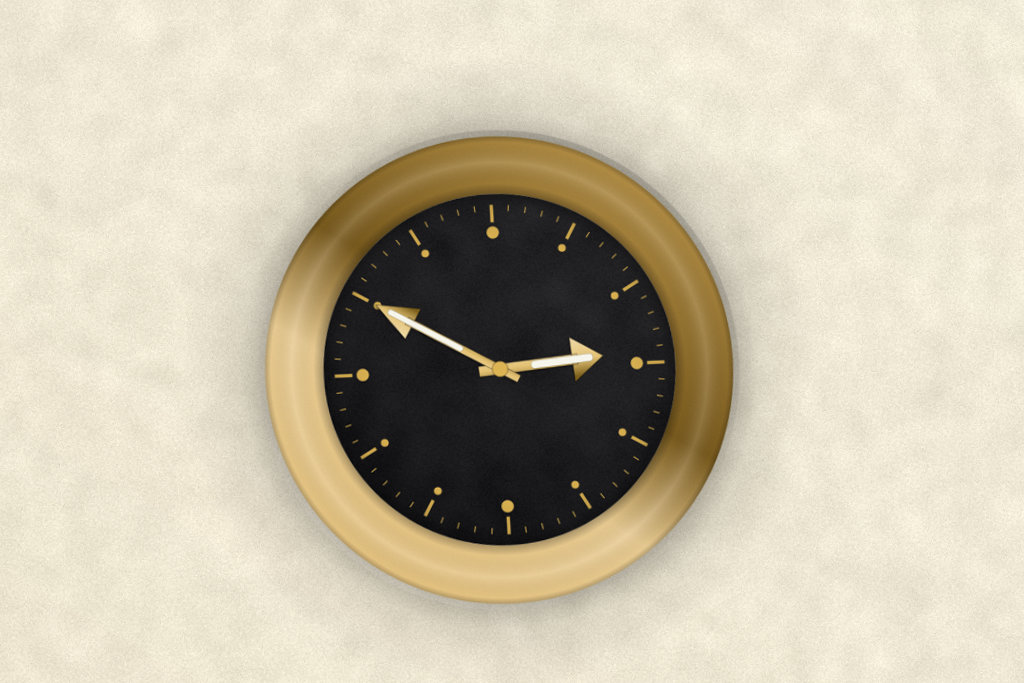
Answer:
h=2 m=50
